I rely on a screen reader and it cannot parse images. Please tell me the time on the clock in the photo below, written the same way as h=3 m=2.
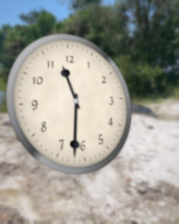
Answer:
h=11 m=32
